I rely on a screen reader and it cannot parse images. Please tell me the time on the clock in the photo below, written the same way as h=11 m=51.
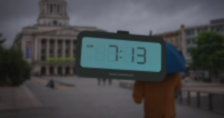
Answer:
h=7 m=13
